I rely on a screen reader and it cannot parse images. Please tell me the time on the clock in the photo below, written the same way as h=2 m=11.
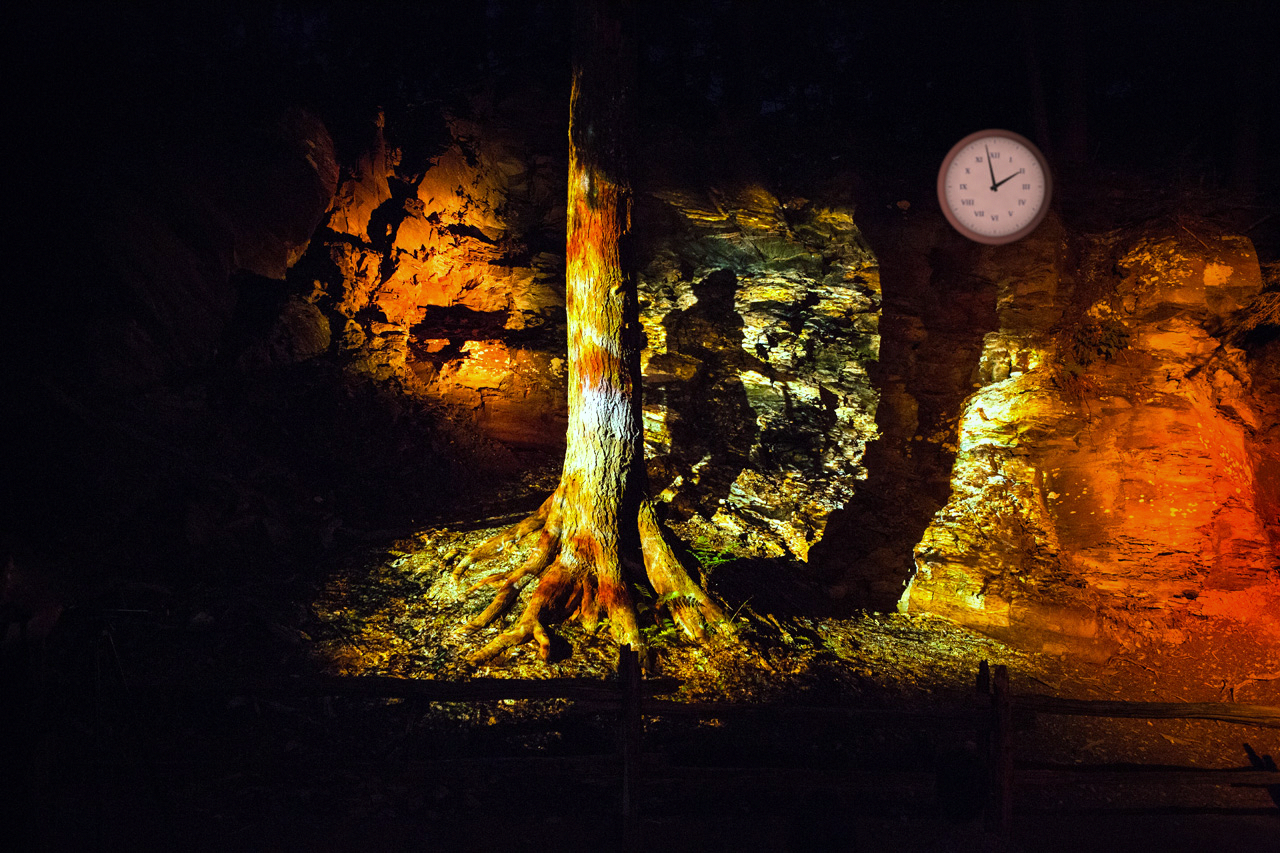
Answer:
h=1 m=58
